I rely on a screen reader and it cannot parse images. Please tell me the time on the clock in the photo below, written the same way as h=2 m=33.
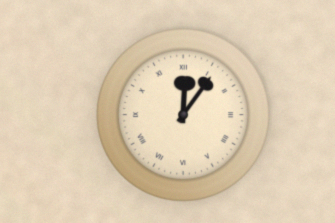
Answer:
h=12 m=6
